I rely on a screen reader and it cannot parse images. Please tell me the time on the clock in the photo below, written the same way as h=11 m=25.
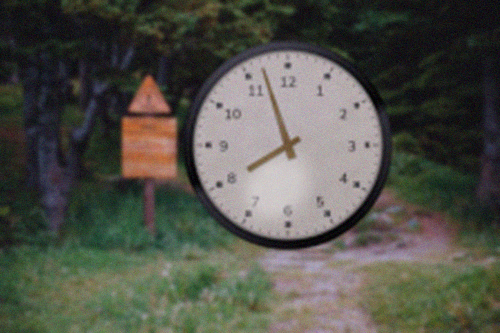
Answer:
h=7 m=57
